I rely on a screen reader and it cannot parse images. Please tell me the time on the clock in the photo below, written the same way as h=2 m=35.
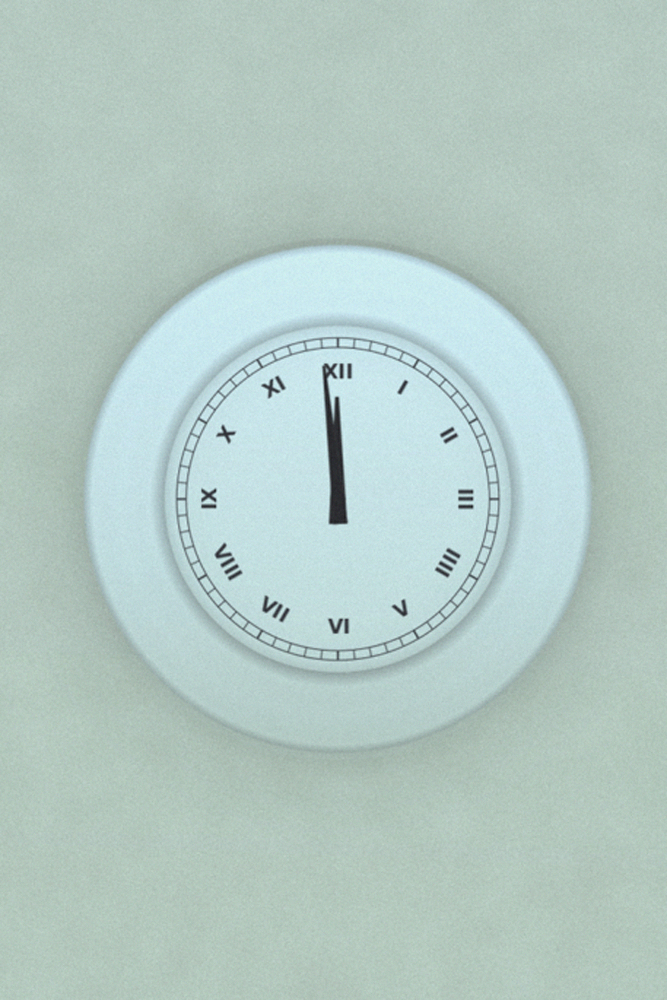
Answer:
h=11 m=59
